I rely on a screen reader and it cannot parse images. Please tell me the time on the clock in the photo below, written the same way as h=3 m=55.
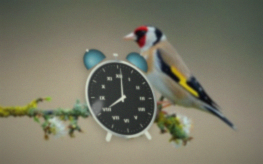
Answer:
h=8 m=1
